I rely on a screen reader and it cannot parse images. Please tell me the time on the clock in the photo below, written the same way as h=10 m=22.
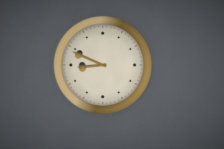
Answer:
h=8 m=49
